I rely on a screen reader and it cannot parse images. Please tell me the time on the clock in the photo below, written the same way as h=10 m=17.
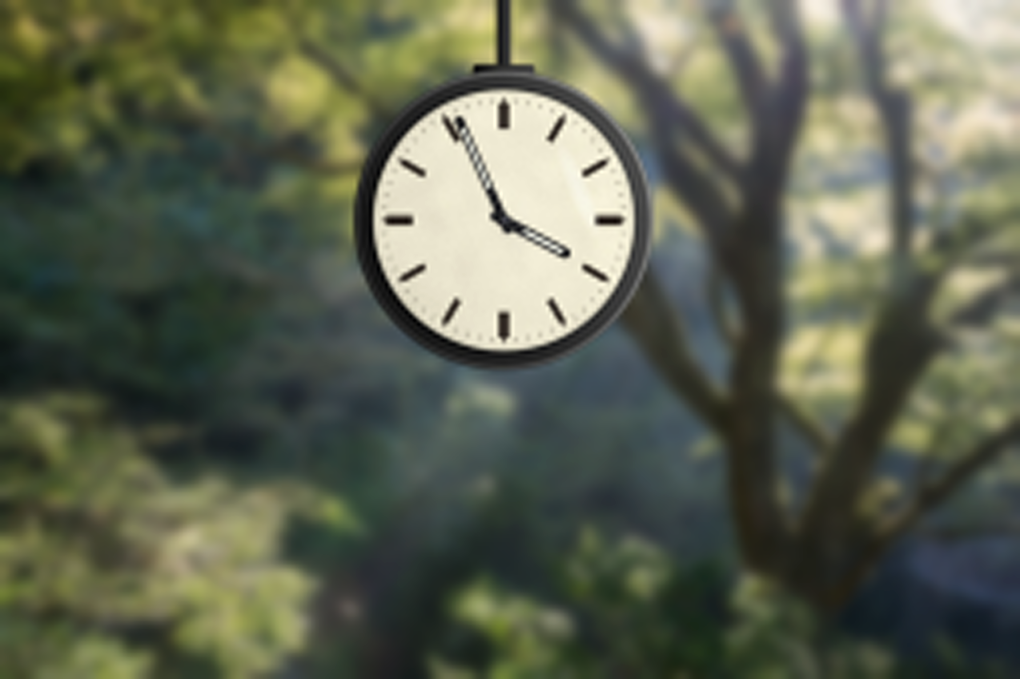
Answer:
h=3 m=56
